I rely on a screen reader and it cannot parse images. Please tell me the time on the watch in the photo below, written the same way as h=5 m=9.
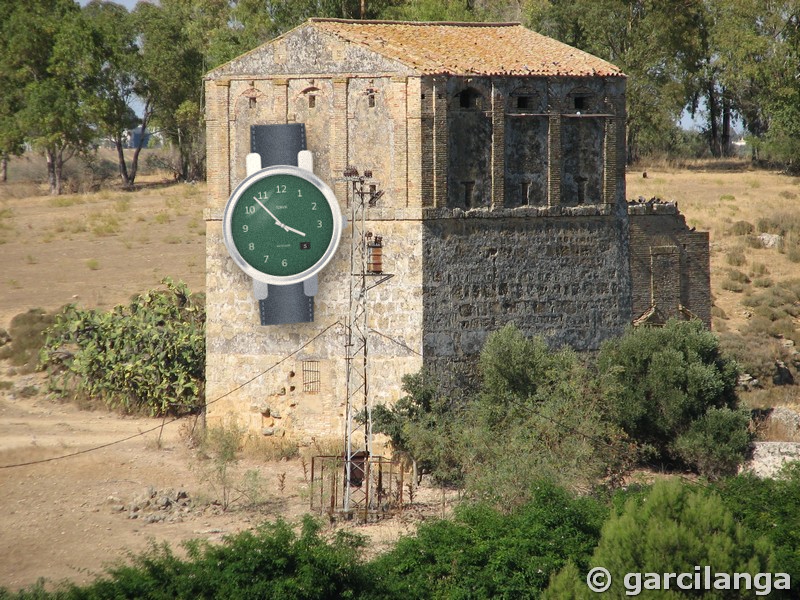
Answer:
h=3 m=53
